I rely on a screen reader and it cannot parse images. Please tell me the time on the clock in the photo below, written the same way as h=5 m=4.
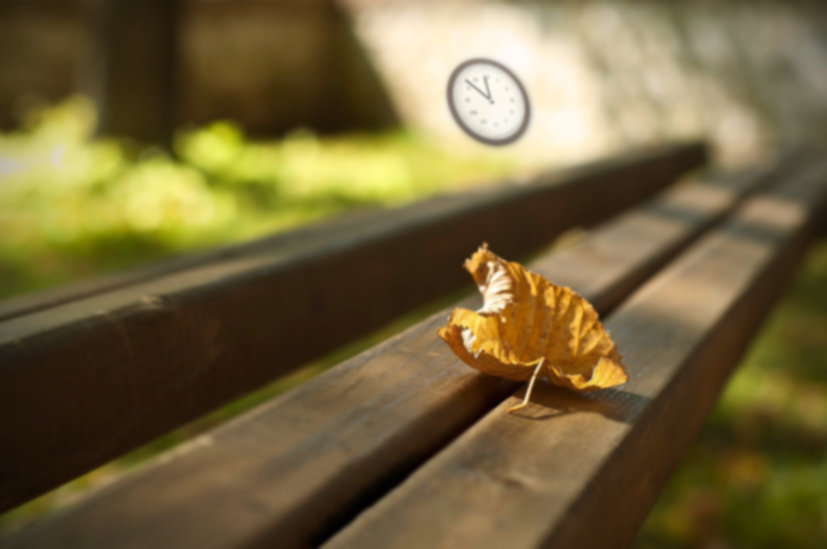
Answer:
h=11 m=52
